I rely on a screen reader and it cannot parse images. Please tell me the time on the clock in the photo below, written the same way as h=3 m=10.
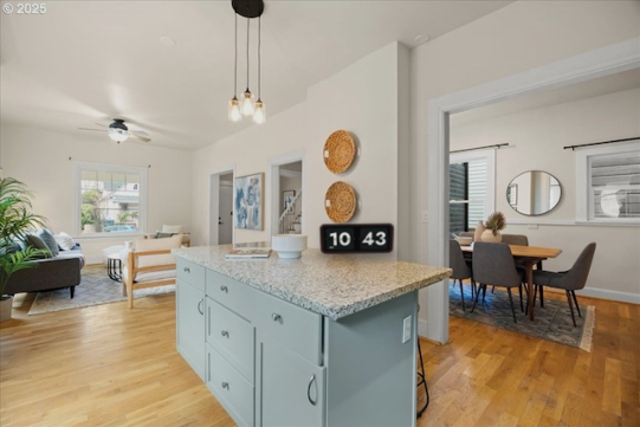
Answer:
h=10 m=43
